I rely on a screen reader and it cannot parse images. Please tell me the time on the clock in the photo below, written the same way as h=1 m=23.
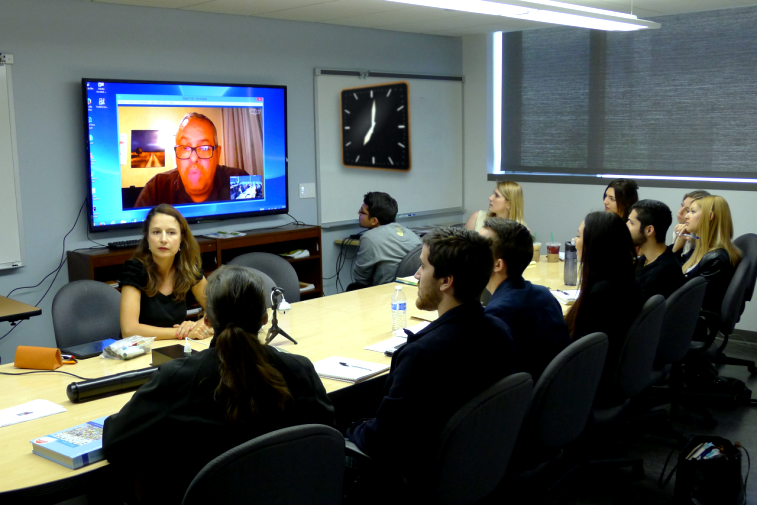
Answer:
h=7 m=1
